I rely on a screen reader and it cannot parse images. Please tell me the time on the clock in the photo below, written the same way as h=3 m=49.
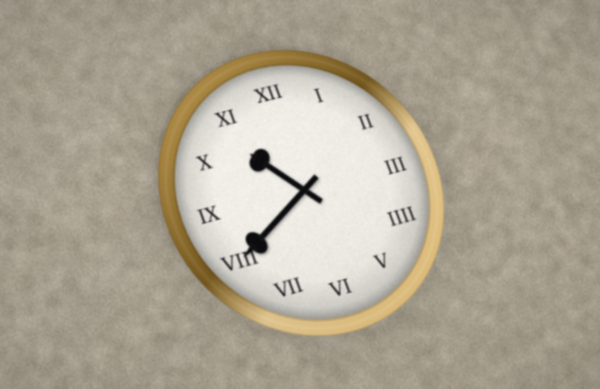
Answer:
h=10 m=40
